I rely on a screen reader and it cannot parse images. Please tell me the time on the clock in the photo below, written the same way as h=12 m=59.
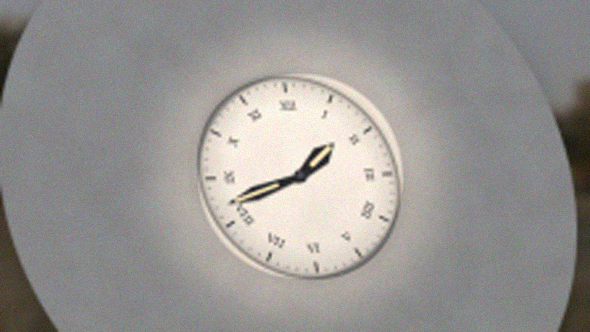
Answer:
h=1 m=42
